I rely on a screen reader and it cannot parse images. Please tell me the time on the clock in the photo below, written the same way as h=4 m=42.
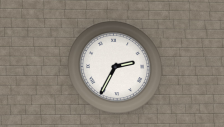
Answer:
h=2 m=35
